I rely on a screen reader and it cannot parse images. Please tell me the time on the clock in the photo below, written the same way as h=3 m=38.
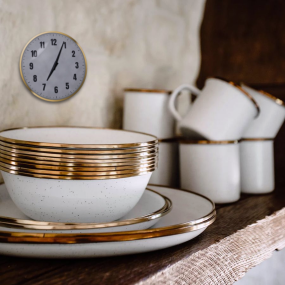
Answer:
h=7 m=4
